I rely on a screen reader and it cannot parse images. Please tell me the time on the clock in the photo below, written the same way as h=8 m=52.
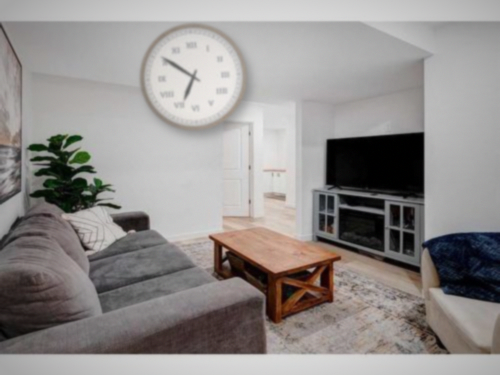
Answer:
h=6 m=51
